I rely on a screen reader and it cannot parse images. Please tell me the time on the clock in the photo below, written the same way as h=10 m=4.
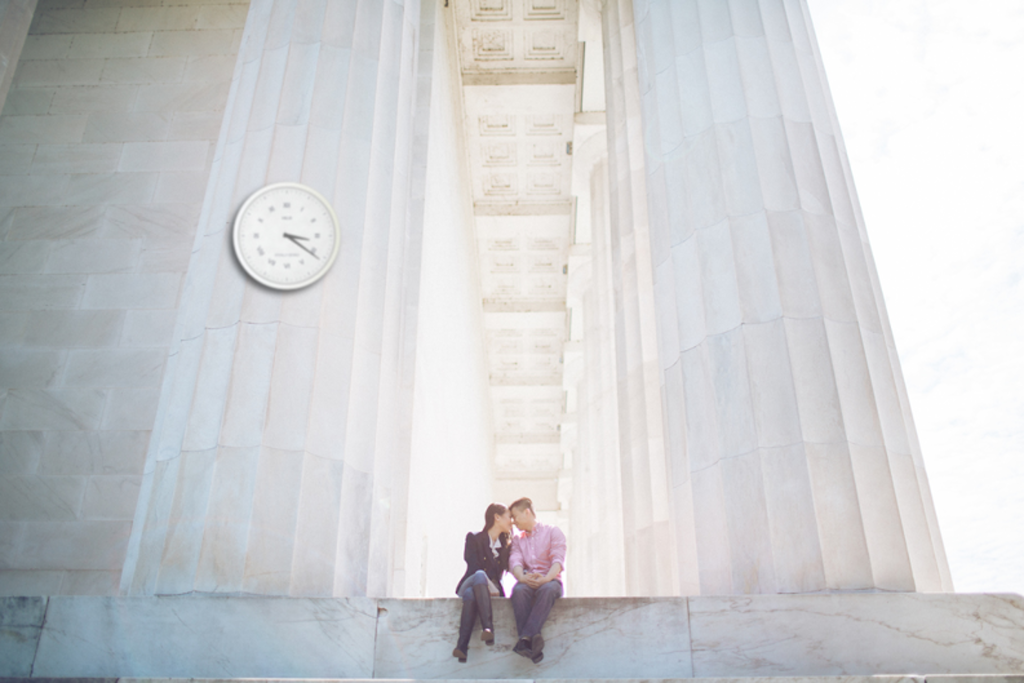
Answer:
h=3 m=21
